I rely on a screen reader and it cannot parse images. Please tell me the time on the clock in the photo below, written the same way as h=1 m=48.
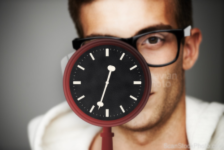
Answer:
h=12 m=33
